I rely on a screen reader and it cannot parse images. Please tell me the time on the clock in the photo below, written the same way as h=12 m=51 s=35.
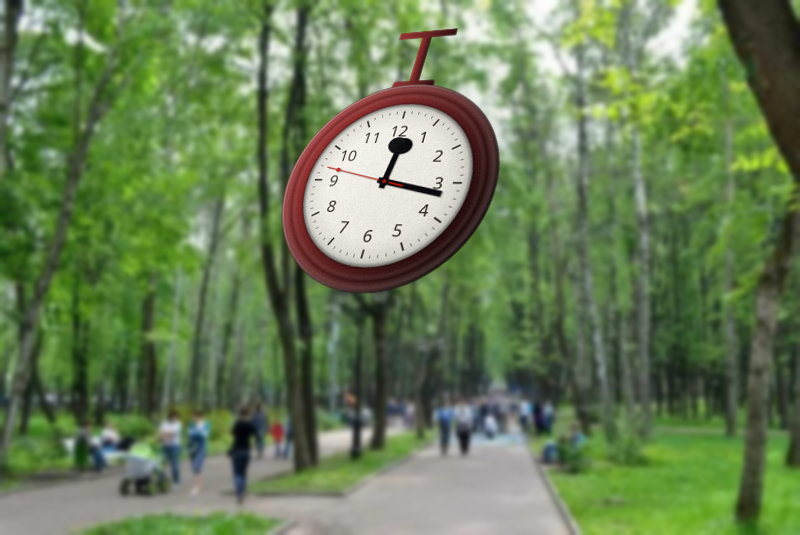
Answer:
h=12 m=16 s=47
